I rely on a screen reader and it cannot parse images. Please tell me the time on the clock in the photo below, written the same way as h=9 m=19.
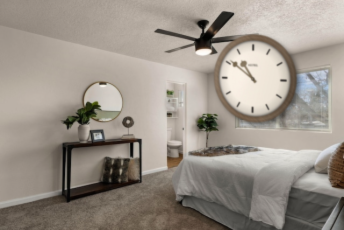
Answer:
h=10 m=51
